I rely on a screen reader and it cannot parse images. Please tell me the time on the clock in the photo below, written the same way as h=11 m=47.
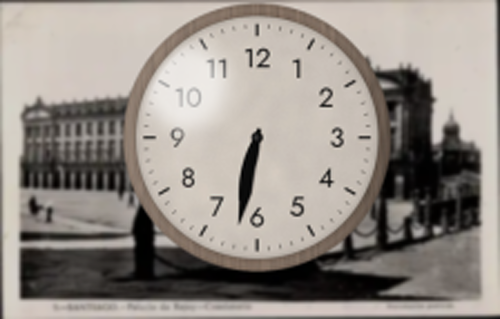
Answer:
h=6 m=32
